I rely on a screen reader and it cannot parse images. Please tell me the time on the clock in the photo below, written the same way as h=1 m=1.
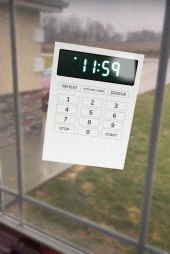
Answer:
h=11 m=59
